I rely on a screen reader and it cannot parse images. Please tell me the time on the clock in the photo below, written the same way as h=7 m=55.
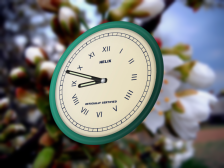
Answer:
h=8 m=48
